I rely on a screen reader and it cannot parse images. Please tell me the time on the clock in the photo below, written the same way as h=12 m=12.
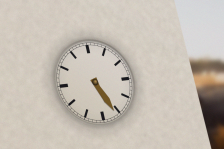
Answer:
h=5 m=26
